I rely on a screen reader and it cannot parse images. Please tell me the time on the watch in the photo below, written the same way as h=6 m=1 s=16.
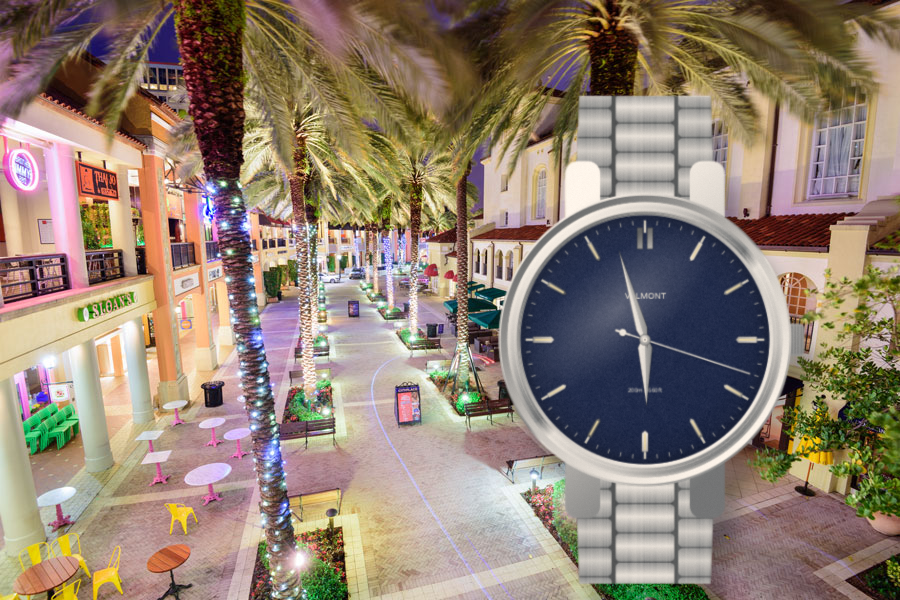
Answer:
h=5 m=57 s=18
